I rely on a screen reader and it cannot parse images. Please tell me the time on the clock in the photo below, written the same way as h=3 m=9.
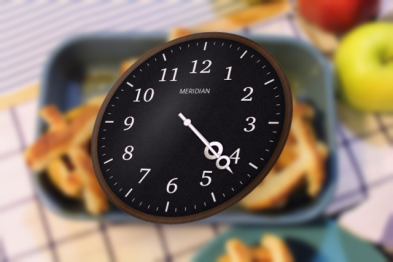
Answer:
h=4 m=22
